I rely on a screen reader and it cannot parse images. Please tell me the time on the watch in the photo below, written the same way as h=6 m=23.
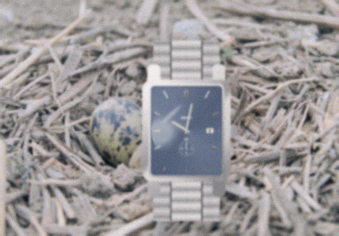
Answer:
h=10 m=2
